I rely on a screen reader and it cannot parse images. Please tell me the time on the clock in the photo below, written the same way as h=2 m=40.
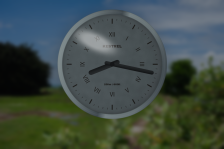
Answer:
h=8 m=17
